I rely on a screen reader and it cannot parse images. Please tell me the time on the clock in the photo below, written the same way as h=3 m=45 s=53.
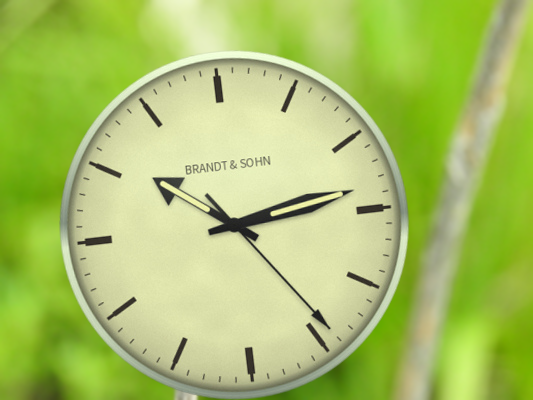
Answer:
h=10 m=13 s=24
